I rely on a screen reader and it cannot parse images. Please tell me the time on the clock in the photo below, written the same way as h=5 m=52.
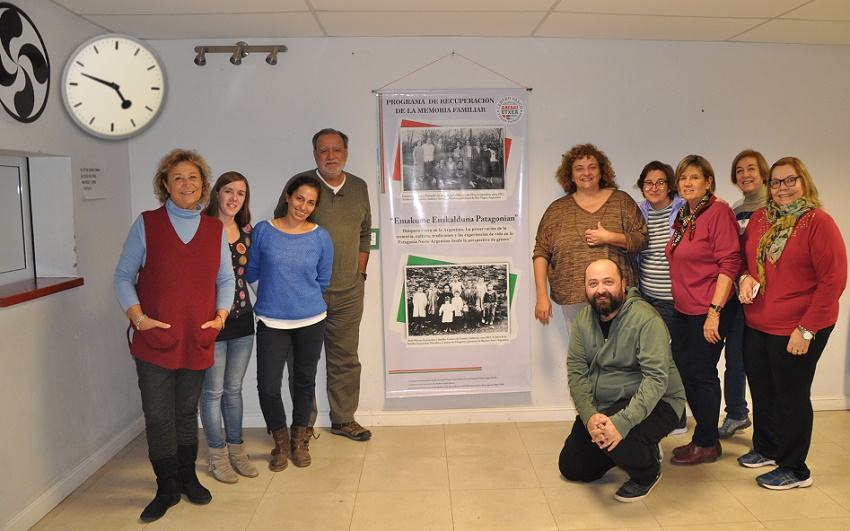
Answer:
h=4 m=48
